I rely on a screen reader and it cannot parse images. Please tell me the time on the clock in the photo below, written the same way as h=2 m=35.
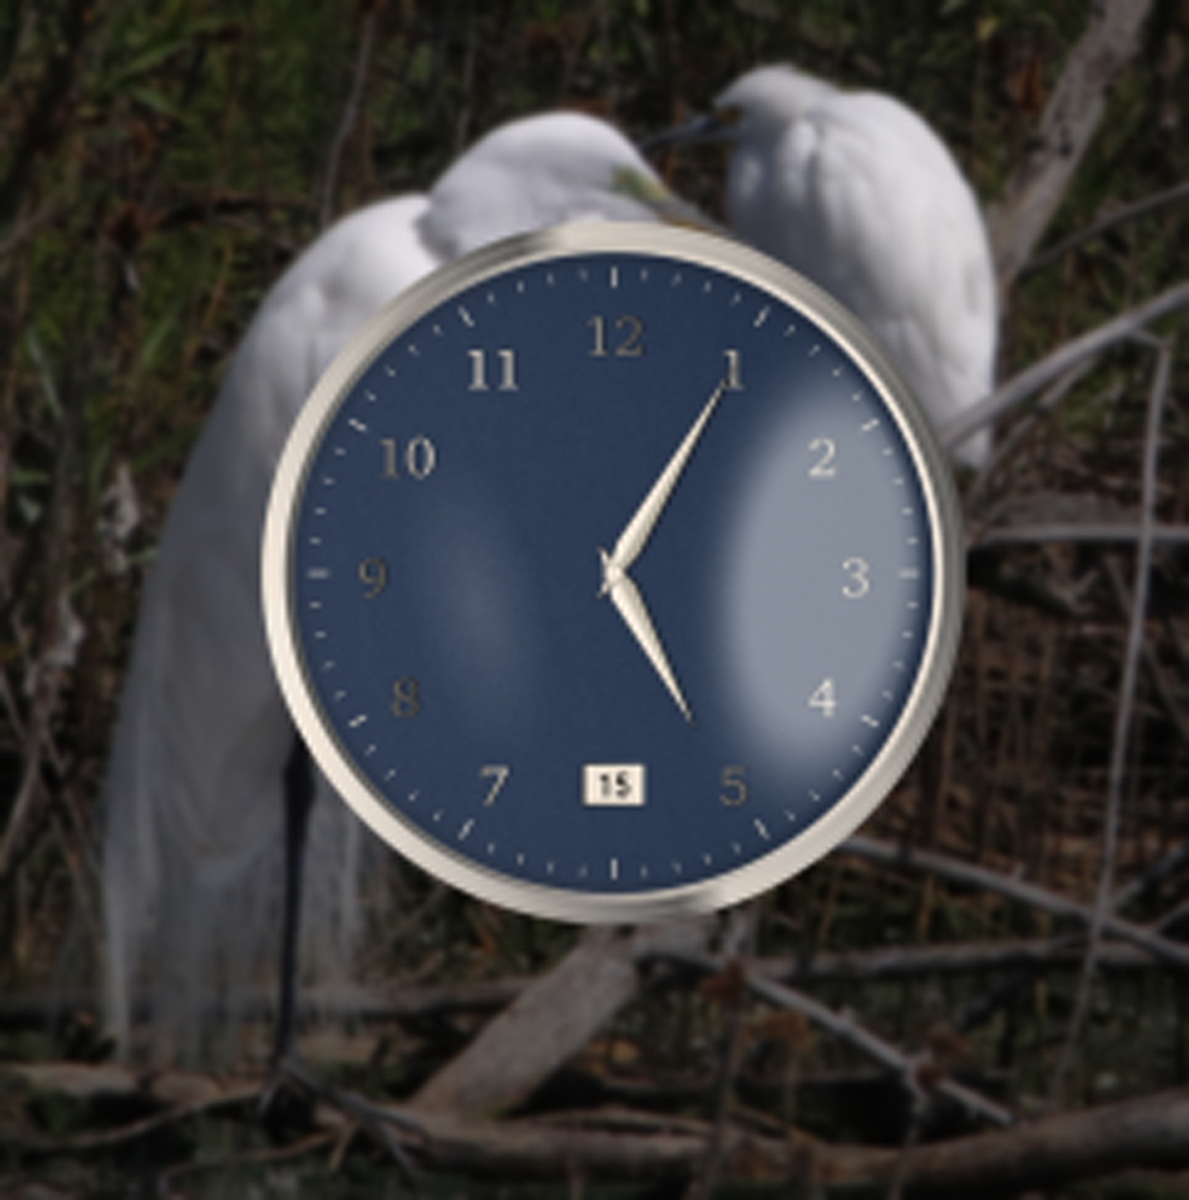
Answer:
h=5 m=5
